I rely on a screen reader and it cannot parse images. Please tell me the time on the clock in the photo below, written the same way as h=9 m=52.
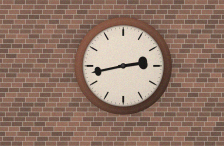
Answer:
h=2 m=43
